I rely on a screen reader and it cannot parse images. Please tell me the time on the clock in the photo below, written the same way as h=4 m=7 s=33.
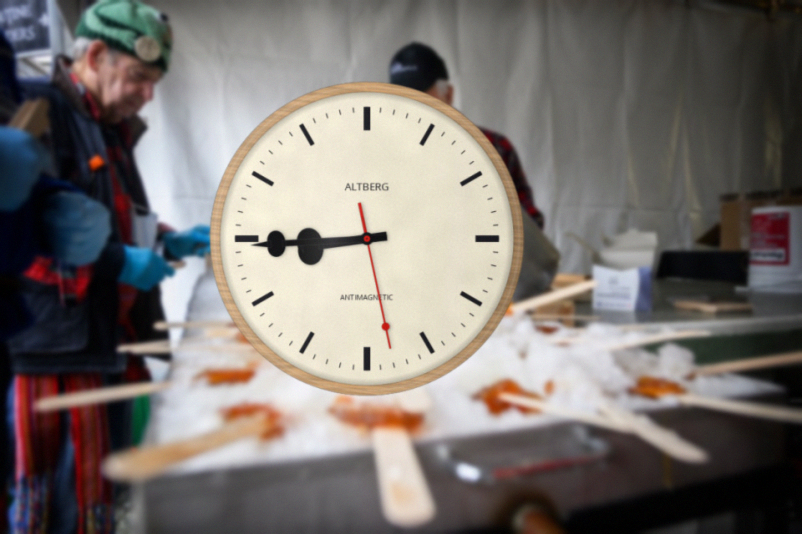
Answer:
h=8 m=44 s=28
